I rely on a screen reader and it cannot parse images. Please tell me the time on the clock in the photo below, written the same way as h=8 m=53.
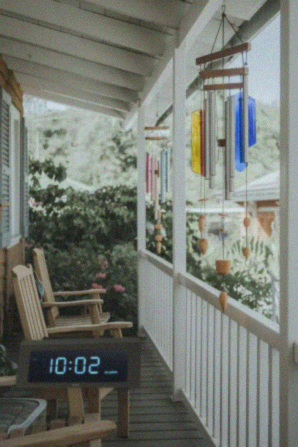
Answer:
h=10 m=2
